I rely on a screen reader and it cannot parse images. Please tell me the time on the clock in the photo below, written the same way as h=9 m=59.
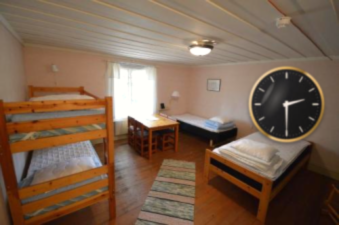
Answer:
h=2 m=30
